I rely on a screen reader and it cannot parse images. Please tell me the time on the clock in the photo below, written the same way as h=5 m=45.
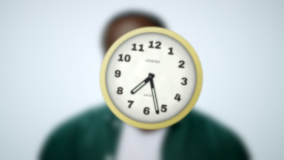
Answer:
h=7 m=27
